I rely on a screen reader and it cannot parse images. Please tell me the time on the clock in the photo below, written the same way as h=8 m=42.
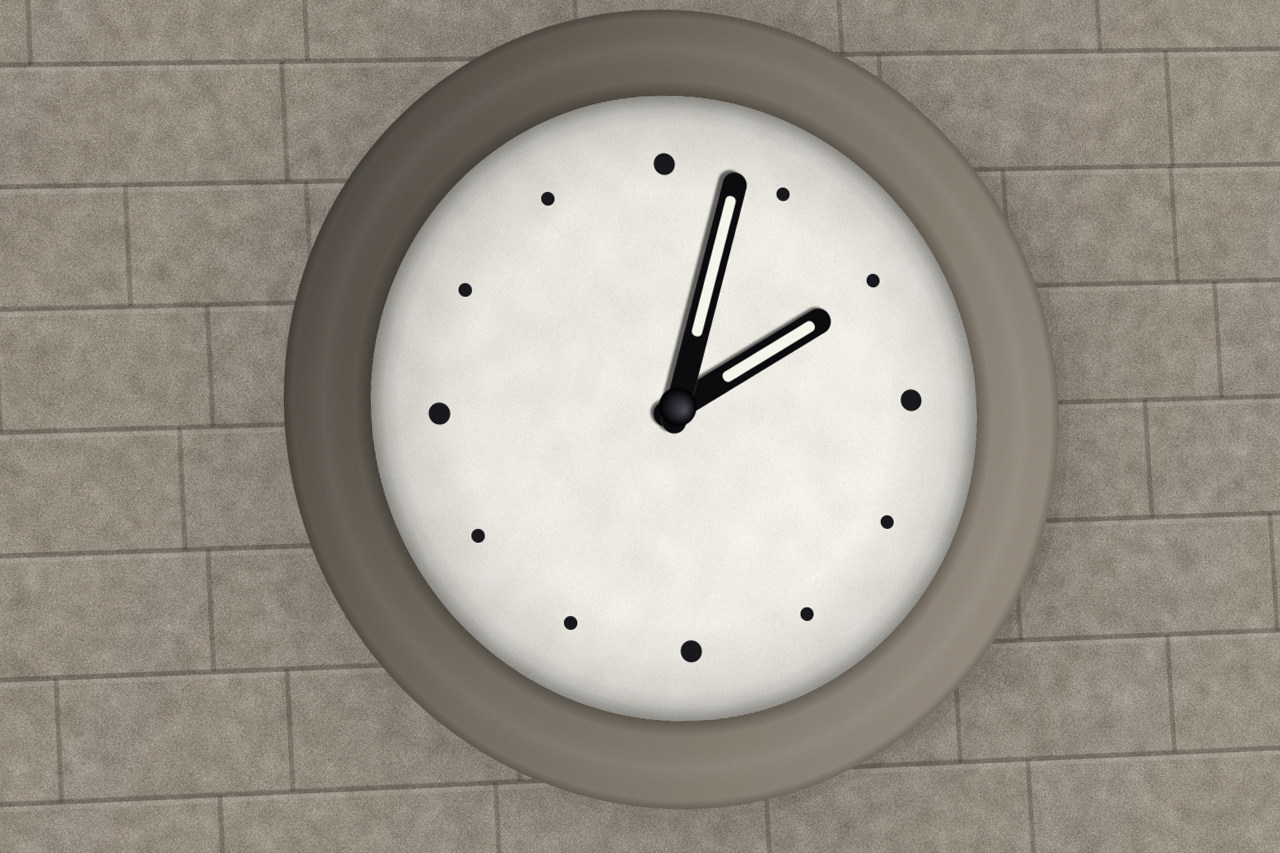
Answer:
h=2 m=3
